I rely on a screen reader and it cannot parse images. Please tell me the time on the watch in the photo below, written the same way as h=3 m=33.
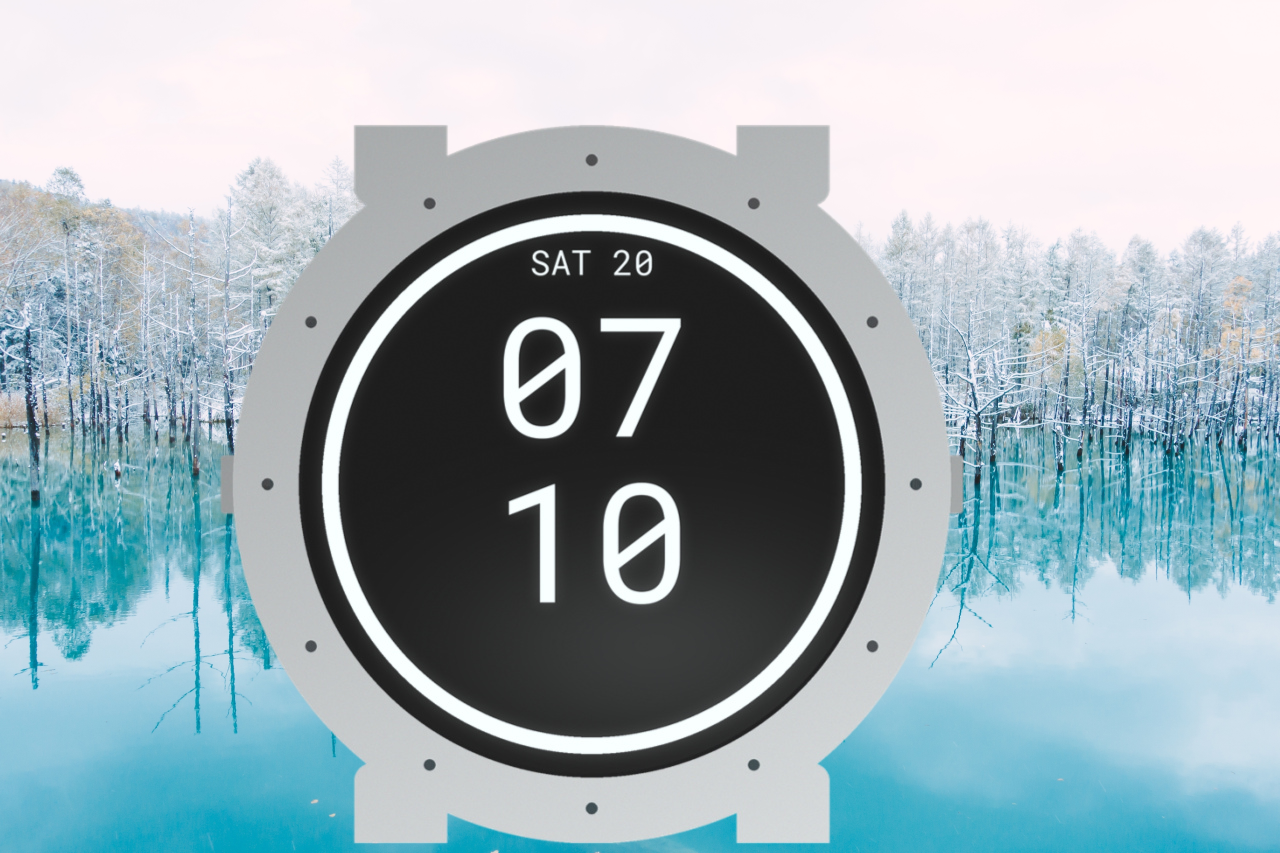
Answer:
h=7 m=10
